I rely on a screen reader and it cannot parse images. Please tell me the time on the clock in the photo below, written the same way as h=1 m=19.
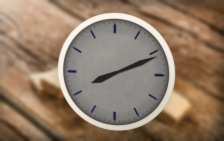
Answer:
h=8 m=11
